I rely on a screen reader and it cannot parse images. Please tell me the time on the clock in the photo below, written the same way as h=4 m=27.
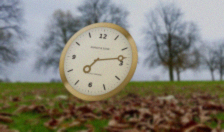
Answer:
h=7 m=13
